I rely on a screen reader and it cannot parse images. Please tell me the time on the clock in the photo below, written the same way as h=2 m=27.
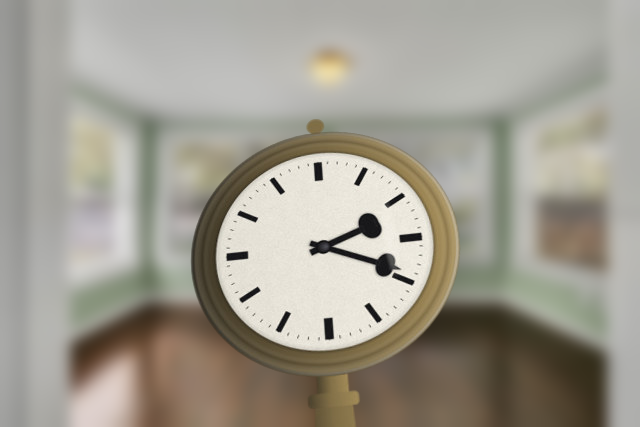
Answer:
h=2 m=19
